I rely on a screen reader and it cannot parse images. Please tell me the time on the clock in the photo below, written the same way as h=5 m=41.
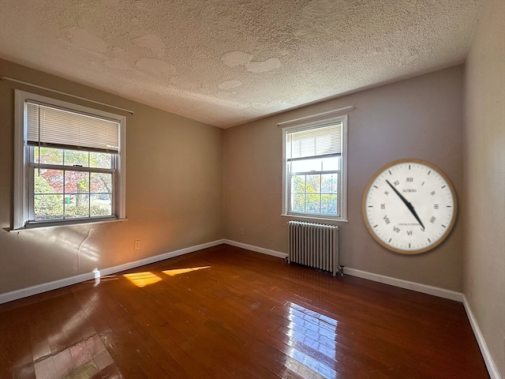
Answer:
h=4 m=53
